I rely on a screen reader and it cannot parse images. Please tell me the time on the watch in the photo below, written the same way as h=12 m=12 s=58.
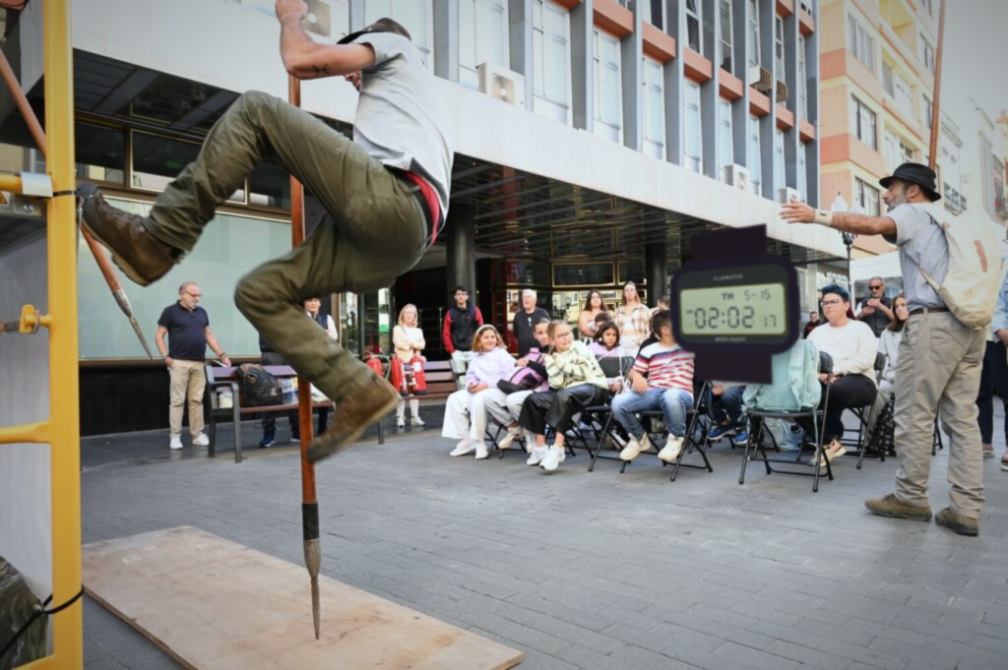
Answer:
h=2 m=2 s=17
